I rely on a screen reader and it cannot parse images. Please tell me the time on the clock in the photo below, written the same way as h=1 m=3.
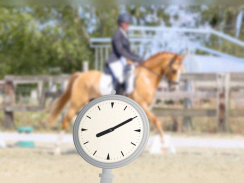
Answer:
h=8 m=10
